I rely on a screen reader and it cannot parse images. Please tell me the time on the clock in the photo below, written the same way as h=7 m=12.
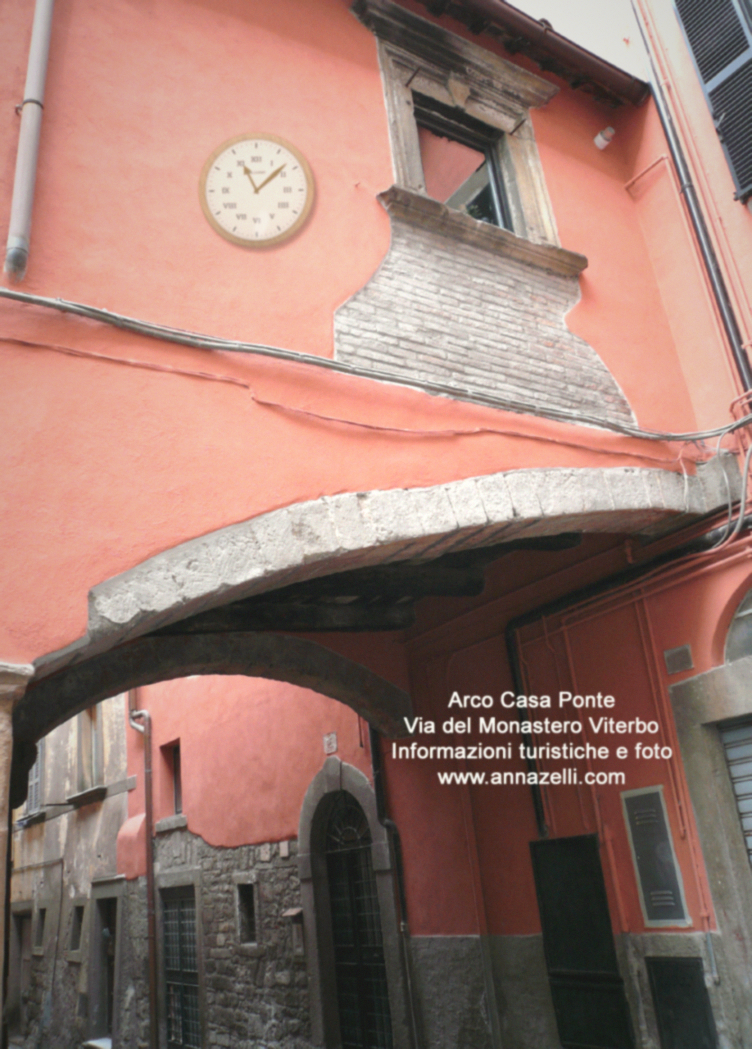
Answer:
h=11 m=8
